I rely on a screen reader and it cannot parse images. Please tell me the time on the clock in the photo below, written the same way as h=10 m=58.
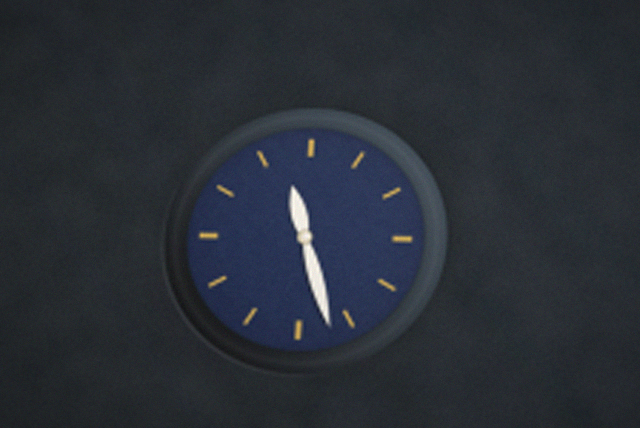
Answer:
h=11 m=27
